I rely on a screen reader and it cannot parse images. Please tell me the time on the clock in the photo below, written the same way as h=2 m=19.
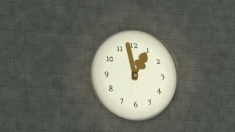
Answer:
h=12 m=58
